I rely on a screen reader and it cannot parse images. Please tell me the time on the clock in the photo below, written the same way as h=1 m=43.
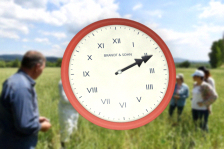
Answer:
h=2 m=11
